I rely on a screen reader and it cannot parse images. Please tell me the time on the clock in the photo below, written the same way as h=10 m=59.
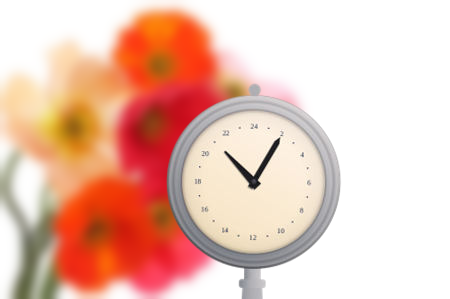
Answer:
h=21 m=5
